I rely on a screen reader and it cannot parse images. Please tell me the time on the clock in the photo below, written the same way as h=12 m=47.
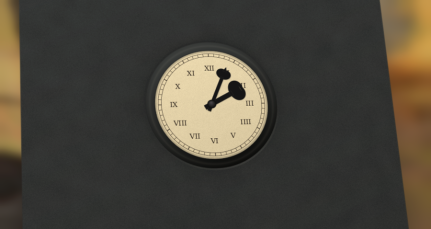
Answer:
h=2 m=4
